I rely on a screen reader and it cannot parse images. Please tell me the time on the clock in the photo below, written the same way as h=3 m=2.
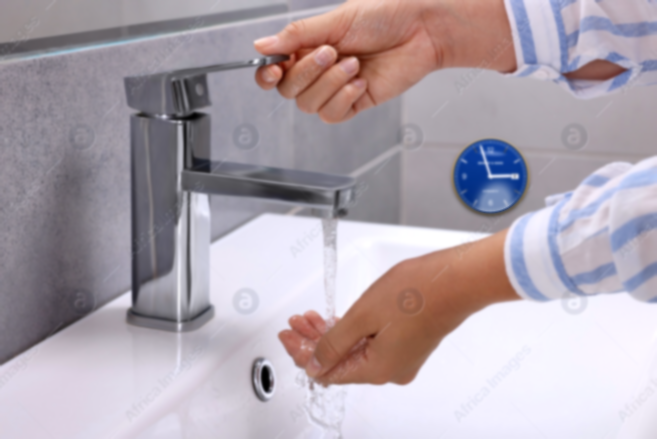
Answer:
h=2 m=57
